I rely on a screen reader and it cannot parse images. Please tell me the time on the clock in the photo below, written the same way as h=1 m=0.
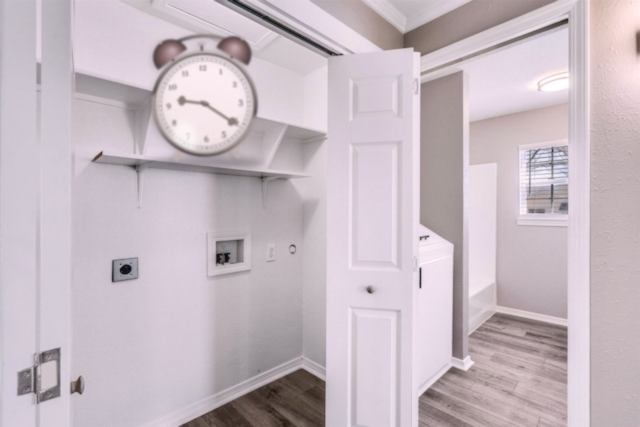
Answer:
h=9 m=21
